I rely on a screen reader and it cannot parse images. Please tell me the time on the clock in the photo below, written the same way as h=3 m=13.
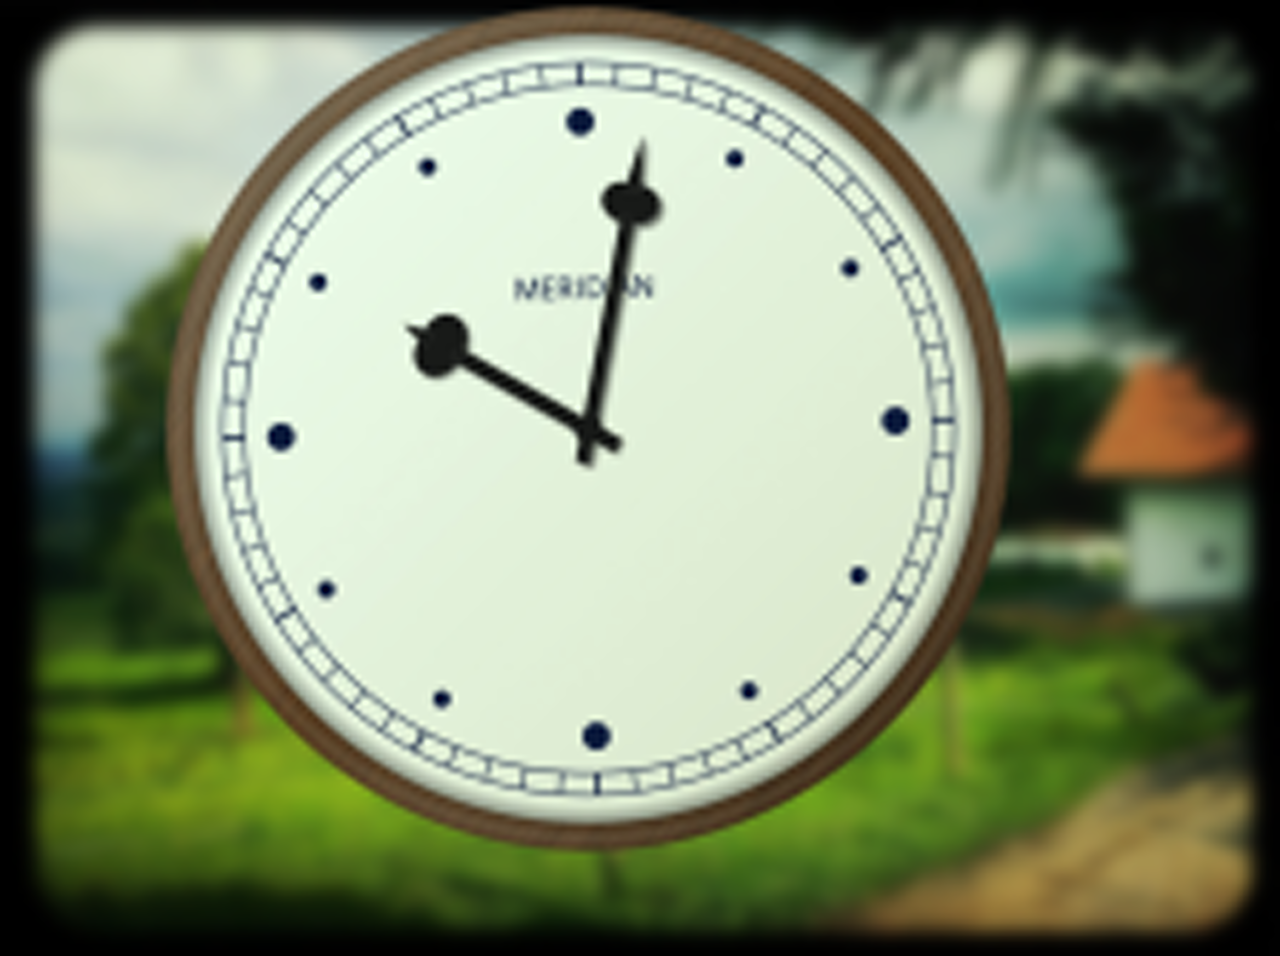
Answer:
h=10 m=2
